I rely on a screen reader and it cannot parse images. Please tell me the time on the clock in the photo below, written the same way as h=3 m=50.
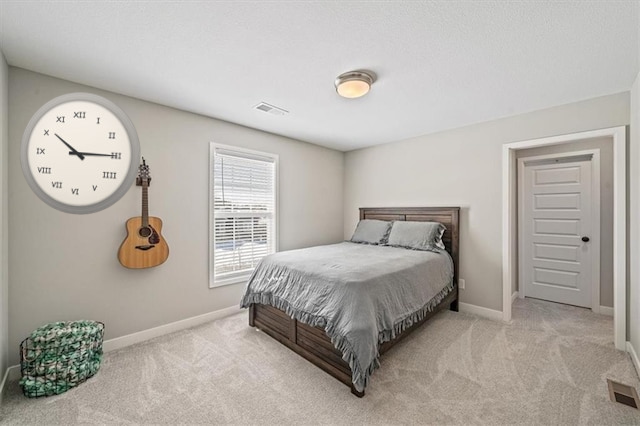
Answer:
h=10 m=15
